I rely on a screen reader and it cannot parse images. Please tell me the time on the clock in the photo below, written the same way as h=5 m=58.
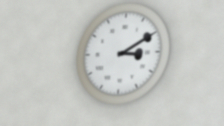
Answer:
h=3 m=10
